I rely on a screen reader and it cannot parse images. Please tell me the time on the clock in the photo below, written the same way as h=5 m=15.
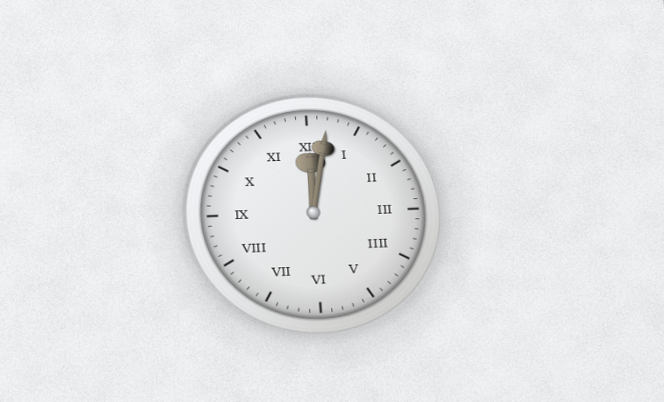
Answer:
h=12 m=2
